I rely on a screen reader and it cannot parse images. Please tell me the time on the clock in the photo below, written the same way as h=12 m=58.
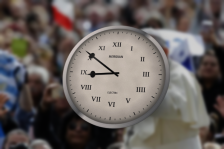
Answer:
h=8 m=51
